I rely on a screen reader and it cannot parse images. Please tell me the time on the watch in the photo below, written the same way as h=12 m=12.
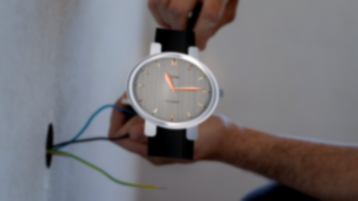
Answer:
h=11 m=14
